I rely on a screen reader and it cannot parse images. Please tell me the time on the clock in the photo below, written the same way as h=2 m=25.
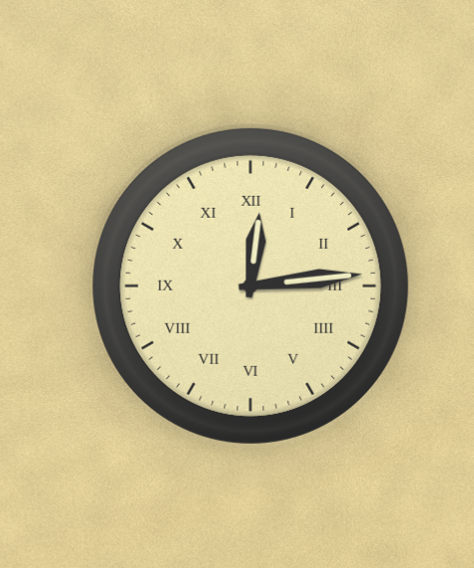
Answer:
h=12 m=14
